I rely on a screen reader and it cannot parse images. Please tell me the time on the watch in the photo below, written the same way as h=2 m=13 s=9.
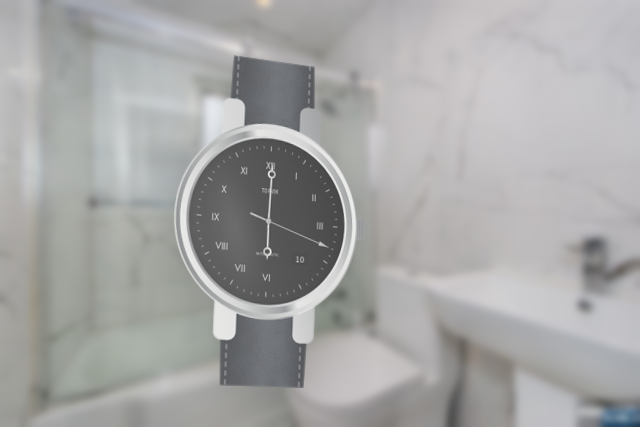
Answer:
h=6 m=0 s=18
